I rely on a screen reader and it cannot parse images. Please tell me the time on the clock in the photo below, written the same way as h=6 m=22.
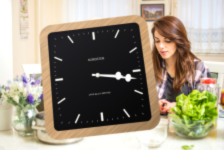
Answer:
h=3 m=17
